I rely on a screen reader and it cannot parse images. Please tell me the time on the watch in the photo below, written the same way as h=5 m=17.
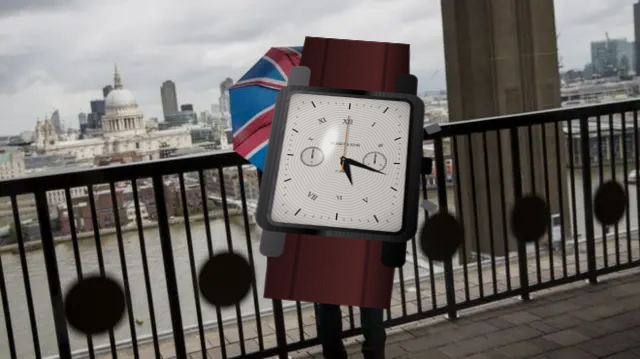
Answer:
h=5 m=18
